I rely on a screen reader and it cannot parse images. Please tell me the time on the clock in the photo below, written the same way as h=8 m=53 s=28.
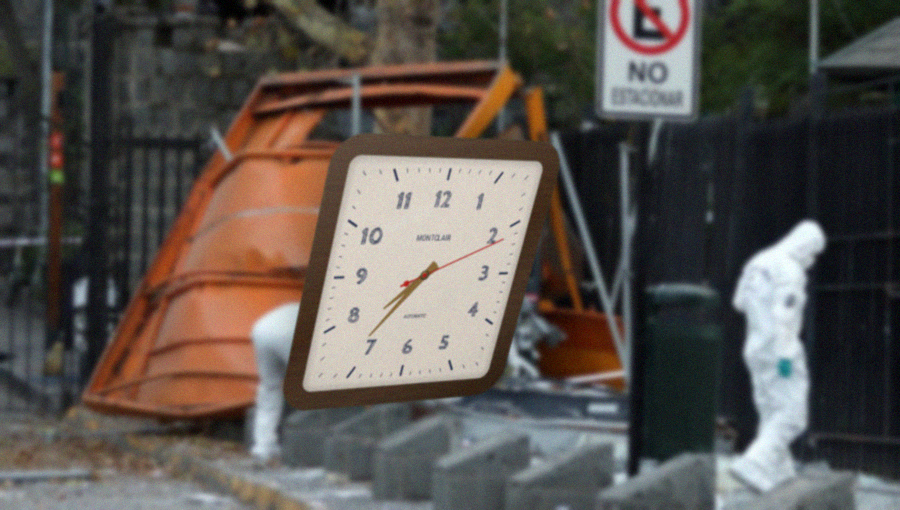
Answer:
h=7 m=36 s=11
